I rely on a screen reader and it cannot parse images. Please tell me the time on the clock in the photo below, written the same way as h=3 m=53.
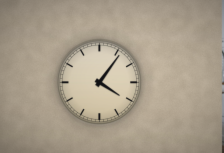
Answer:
h=4 m=6
